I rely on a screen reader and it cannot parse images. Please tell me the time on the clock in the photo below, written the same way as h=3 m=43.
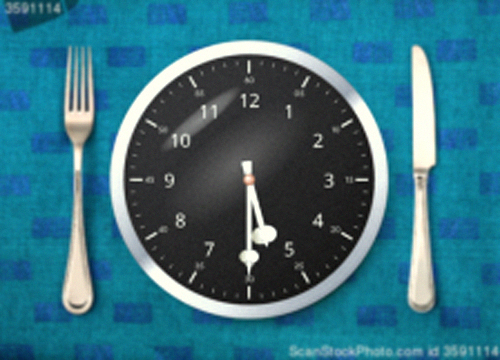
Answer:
h=5 m=30
